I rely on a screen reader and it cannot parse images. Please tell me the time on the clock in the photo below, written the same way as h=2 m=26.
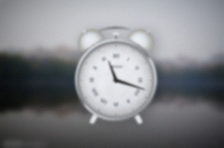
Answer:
h=11 m=18
